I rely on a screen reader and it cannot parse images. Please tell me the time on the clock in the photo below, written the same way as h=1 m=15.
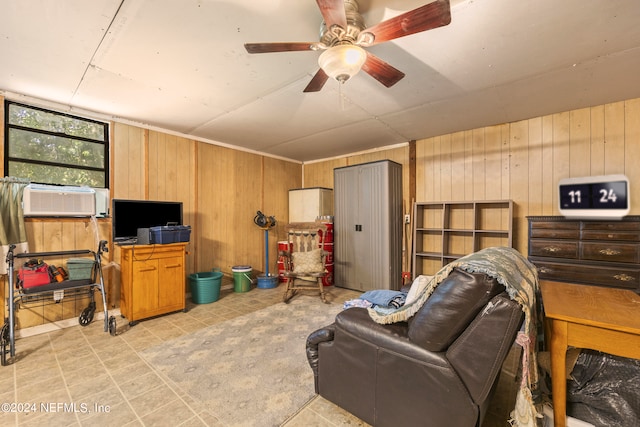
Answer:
h=11 m=24
